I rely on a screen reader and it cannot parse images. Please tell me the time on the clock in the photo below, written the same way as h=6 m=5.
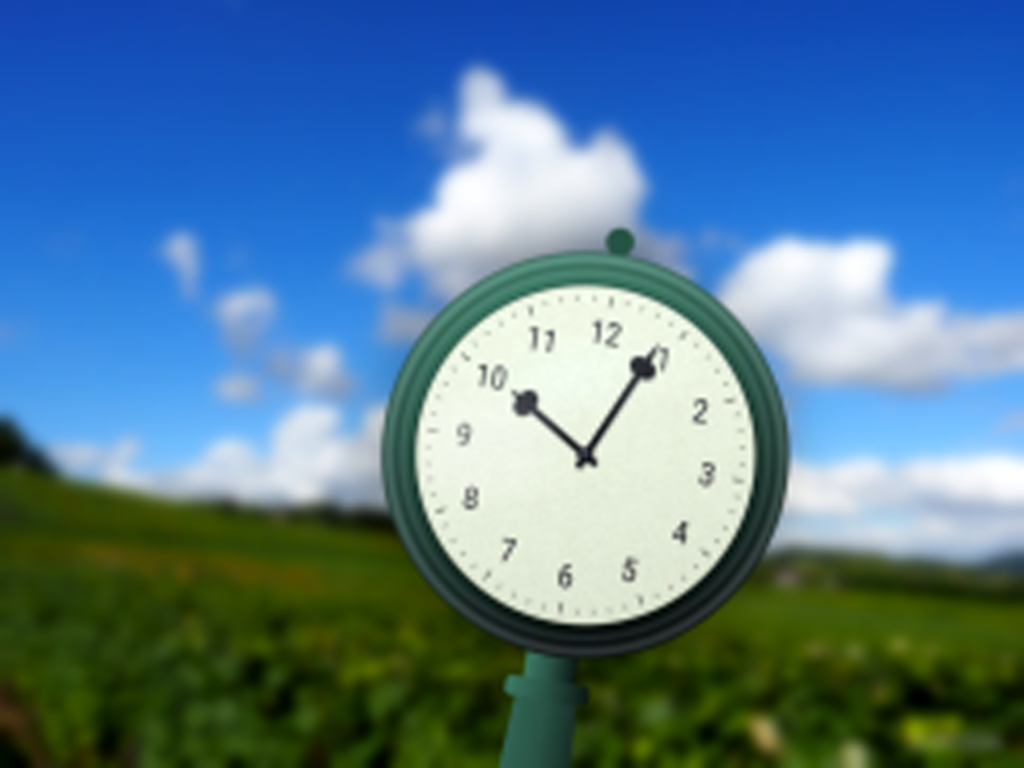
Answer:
h=10 m=4
